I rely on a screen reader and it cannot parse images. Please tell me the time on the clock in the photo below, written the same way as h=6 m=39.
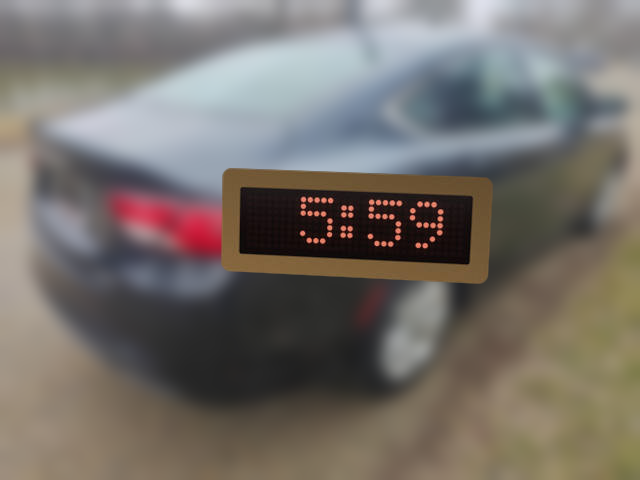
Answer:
h=5 m=59
